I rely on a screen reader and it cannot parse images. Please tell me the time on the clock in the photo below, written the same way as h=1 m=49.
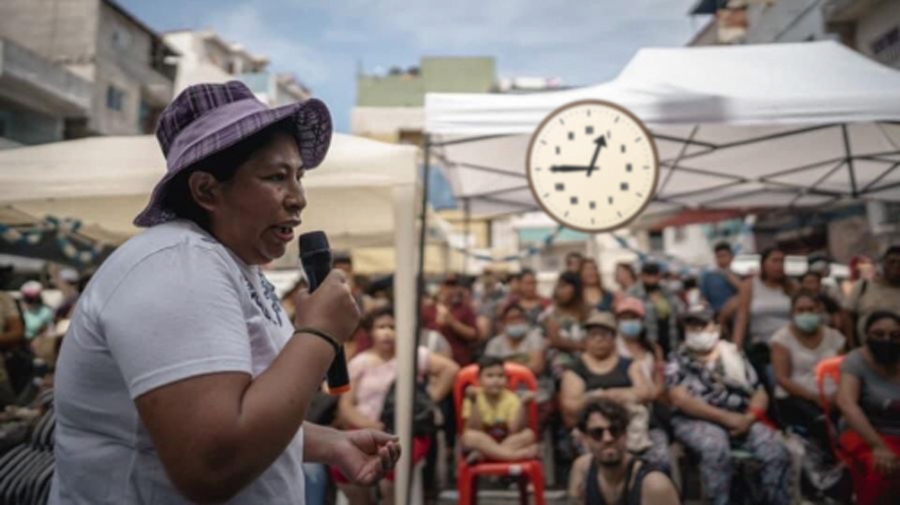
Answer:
h=12 m=45
